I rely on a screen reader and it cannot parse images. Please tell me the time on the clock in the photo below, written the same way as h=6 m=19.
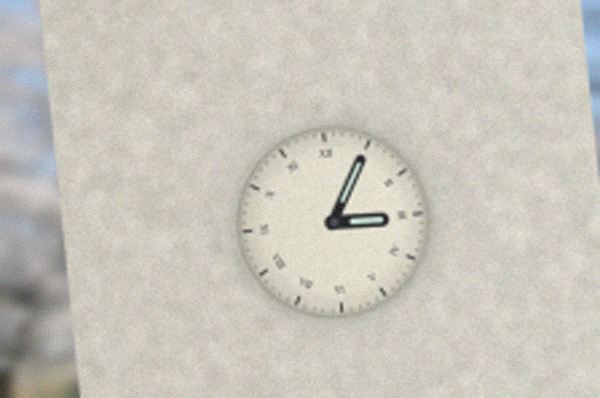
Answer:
h=3 m=5
